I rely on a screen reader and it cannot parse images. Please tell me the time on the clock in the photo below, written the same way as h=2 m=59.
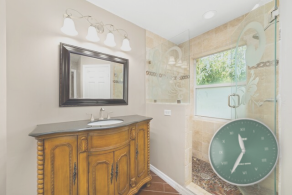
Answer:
h=11 m=35
